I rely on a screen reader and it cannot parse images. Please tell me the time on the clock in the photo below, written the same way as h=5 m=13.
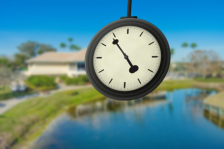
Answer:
h=4 m=54
